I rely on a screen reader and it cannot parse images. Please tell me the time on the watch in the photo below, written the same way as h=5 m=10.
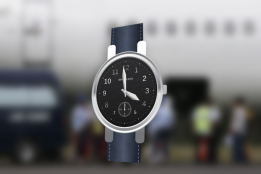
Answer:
h=3 m=59
